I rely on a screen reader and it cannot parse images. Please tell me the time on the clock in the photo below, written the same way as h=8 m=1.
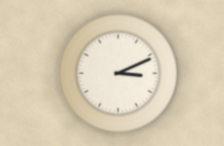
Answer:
h=3 m=11
